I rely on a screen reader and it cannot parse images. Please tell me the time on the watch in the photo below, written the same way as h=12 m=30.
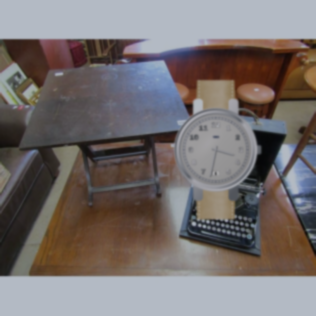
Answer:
h=3 m=32
